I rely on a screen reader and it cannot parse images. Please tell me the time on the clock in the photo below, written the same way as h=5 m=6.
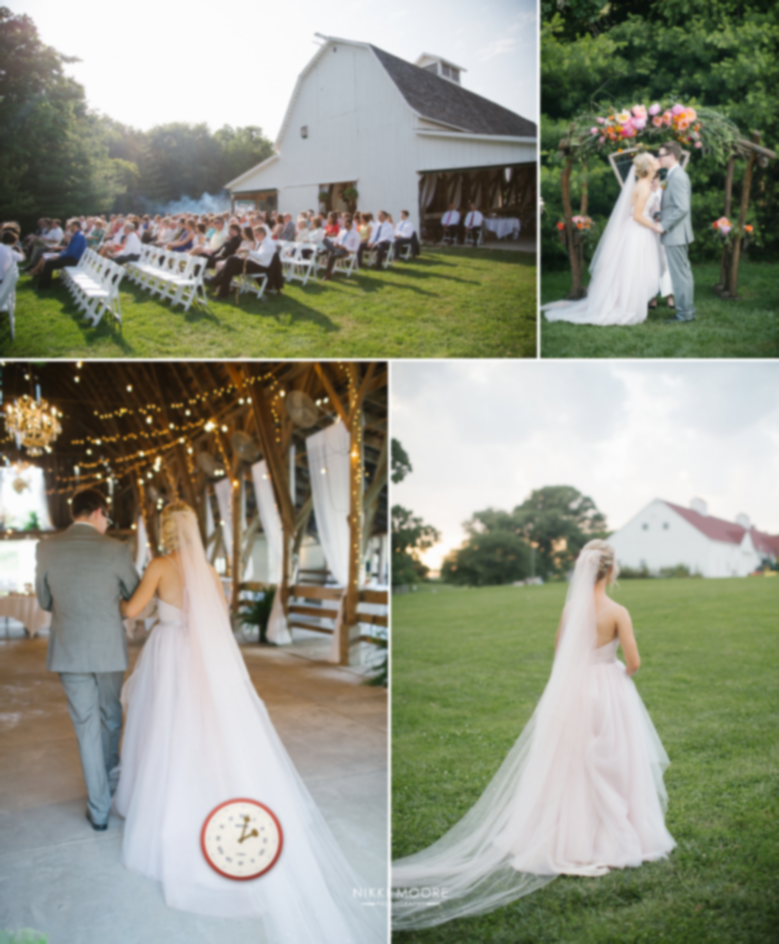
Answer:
h=2 m=2
